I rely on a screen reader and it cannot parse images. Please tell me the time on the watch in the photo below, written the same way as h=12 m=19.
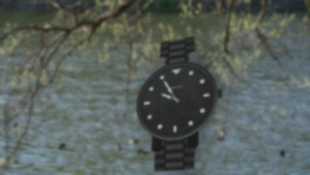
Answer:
h=9 m=55
